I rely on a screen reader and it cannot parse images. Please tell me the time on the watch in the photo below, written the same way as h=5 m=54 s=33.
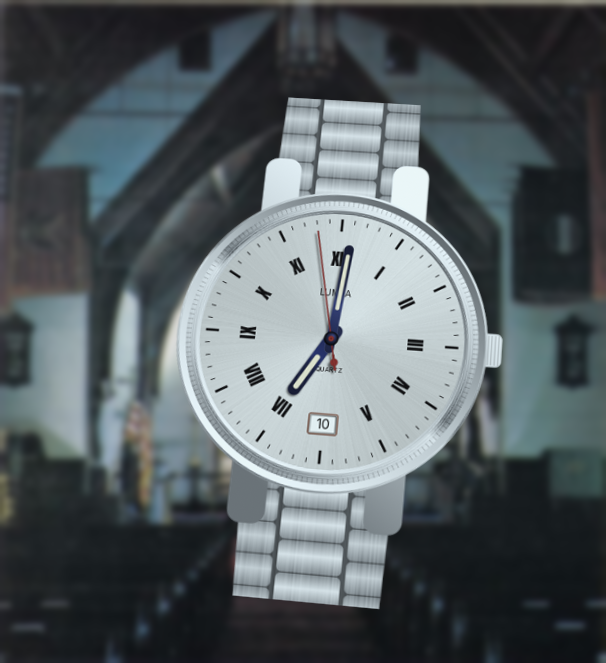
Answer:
h=7 m=0 s=58
